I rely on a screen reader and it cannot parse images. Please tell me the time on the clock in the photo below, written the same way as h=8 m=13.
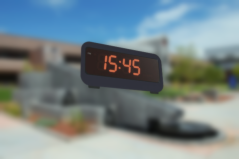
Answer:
h=15 m=45
